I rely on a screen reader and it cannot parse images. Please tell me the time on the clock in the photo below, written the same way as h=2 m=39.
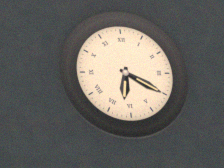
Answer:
h=6 m=20
